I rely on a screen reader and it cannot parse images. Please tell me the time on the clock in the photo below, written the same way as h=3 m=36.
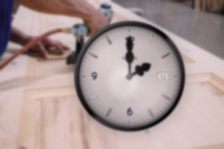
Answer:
h=2 m=0
